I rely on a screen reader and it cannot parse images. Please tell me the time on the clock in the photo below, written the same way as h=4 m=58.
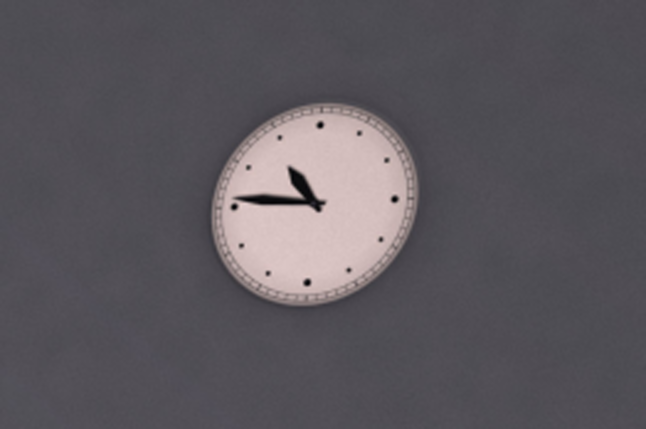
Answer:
h=10 m=46
